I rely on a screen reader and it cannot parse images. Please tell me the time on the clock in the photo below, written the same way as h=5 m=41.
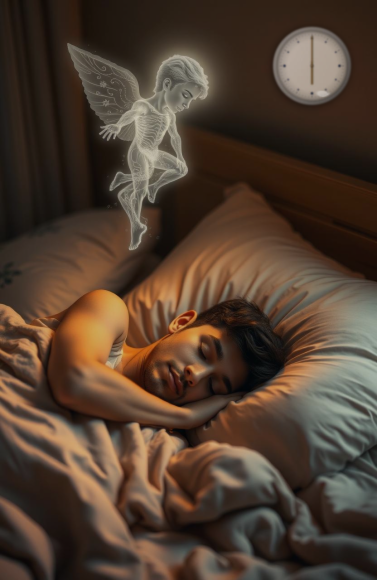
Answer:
h=6 m=0
